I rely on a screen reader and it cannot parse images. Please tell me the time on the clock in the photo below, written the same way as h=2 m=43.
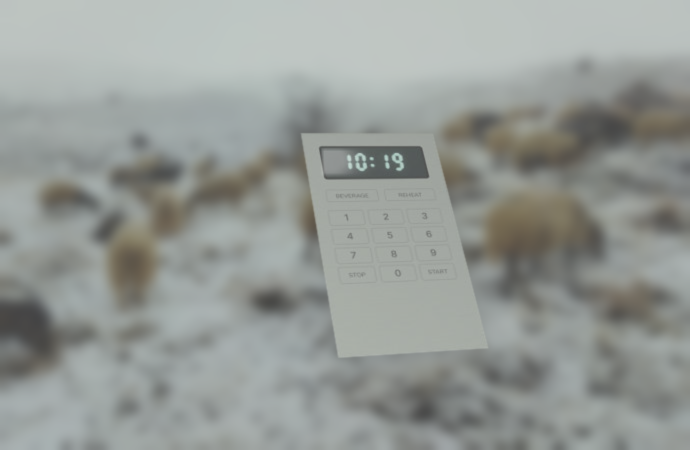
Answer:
h=10 m=19
